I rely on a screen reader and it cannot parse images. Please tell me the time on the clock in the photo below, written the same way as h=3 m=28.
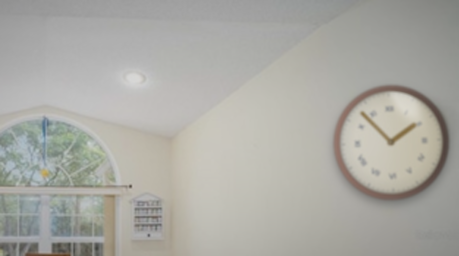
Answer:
h=1 m=53
